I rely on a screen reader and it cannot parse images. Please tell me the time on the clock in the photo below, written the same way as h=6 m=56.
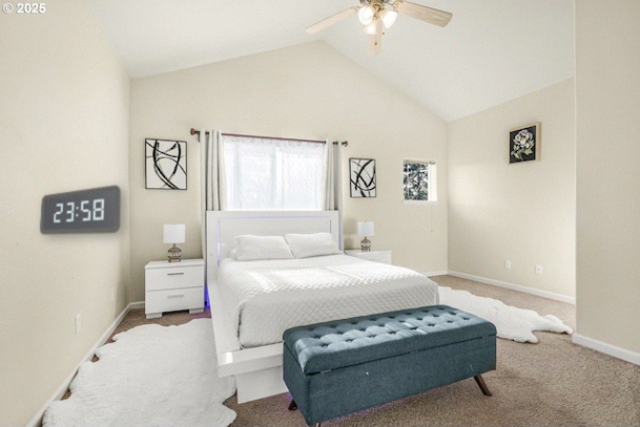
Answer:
h=23 m=58
